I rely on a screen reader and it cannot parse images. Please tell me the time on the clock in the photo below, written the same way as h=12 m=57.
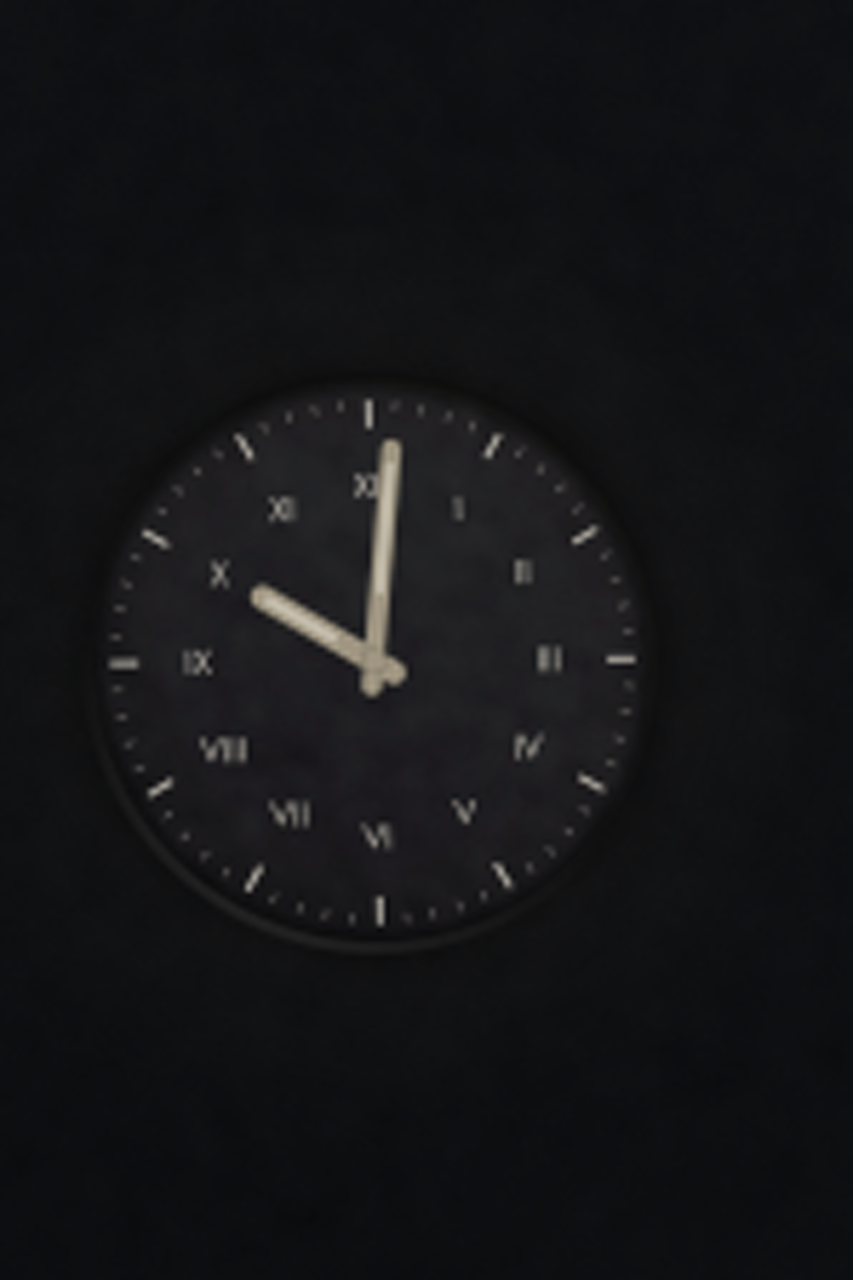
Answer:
h=10 m=1
